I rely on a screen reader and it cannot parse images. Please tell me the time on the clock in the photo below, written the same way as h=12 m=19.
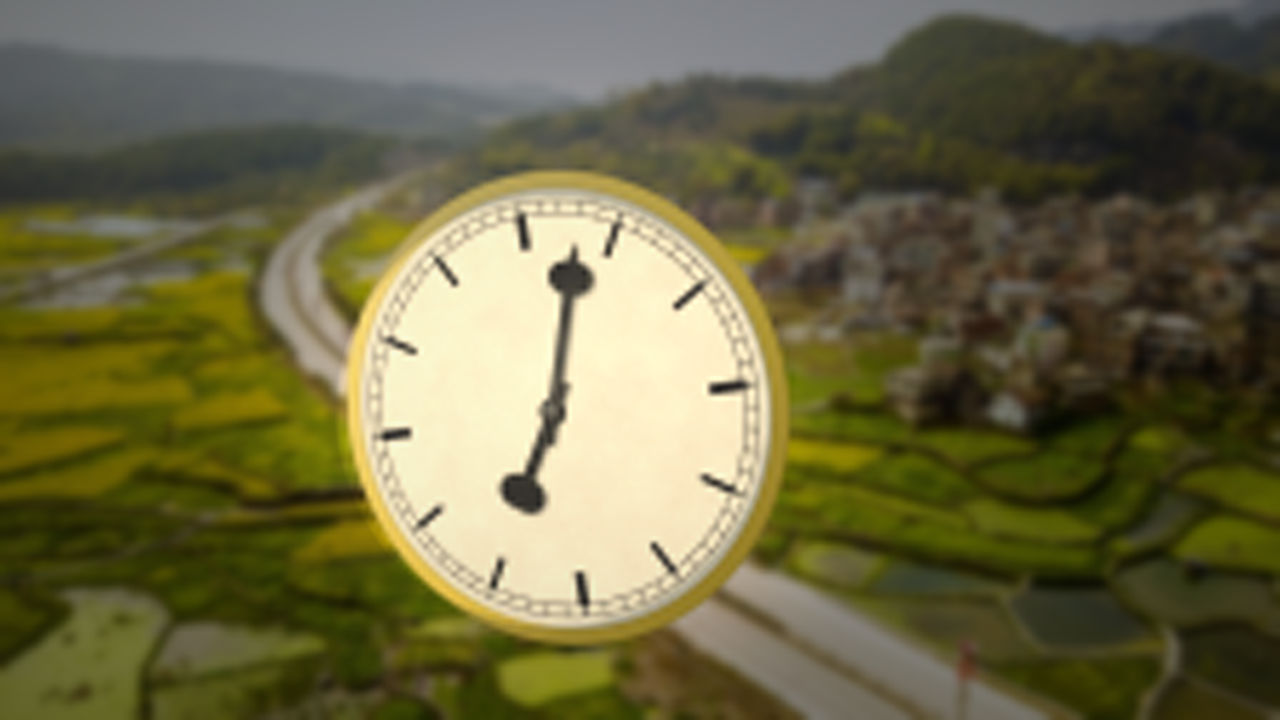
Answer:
h=7 m=3
